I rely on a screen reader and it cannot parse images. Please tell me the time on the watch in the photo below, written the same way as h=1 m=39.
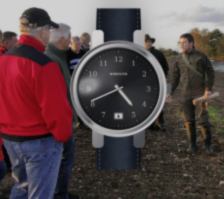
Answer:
h=4 m=41
